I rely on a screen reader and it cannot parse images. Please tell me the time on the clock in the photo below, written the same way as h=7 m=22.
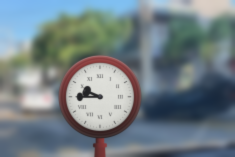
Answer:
h=9 m=45
